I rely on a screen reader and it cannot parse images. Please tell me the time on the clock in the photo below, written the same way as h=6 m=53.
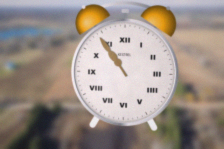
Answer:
h=10 m=54
